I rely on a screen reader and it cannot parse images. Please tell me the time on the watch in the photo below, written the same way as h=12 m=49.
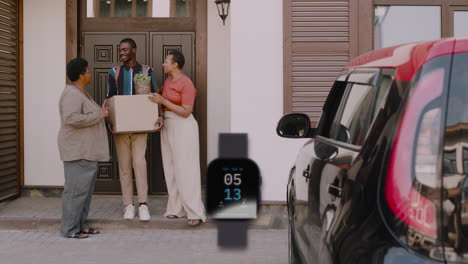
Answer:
h=5 m=13
